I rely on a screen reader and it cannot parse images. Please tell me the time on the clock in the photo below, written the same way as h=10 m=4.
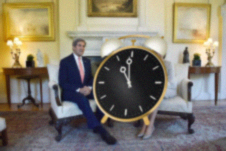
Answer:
h=10 m=59
